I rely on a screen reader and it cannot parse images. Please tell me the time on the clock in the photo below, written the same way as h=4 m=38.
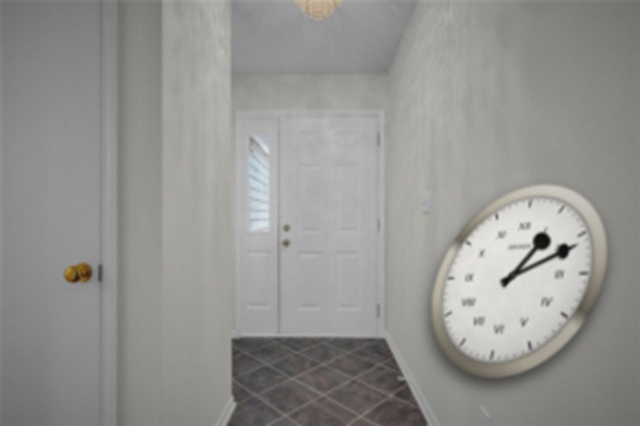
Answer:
h=1 m=11
